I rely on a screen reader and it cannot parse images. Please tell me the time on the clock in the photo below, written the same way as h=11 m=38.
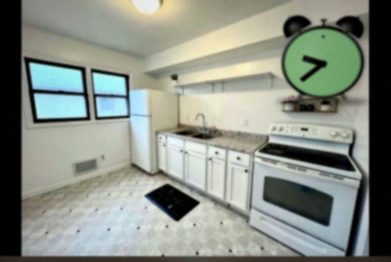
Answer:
h=9 m=38
